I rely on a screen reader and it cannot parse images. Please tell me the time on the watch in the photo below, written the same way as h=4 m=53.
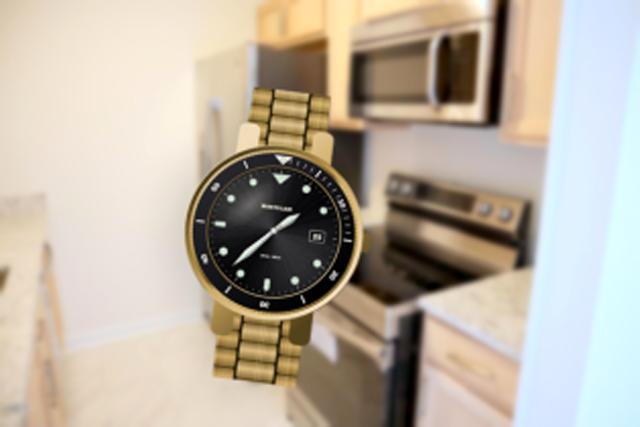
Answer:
h=1 m=37
